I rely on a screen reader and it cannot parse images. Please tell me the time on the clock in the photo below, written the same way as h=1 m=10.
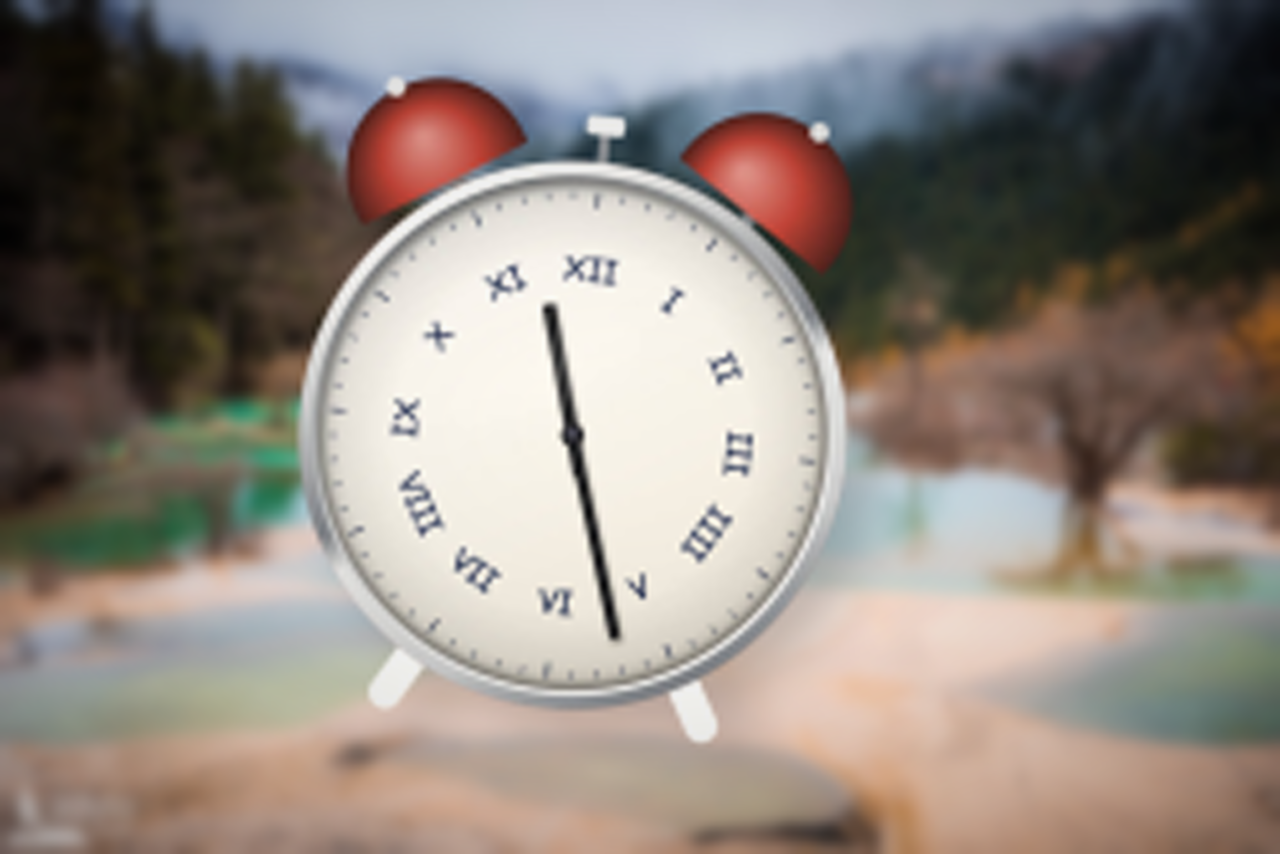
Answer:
h=11 m=27
